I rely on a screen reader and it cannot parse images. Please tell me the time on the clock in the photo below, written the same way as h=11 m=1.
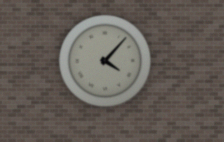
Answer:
h=4 m=7
